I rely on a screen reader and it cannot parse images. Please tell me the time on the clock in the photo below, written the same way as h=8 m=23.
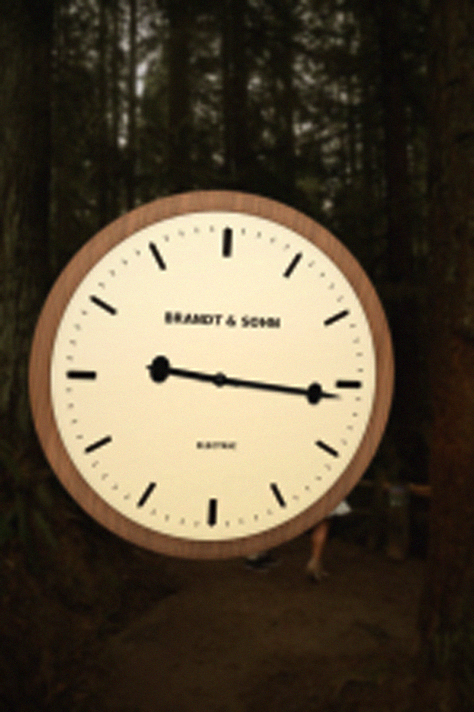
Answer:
h=9 m=16
